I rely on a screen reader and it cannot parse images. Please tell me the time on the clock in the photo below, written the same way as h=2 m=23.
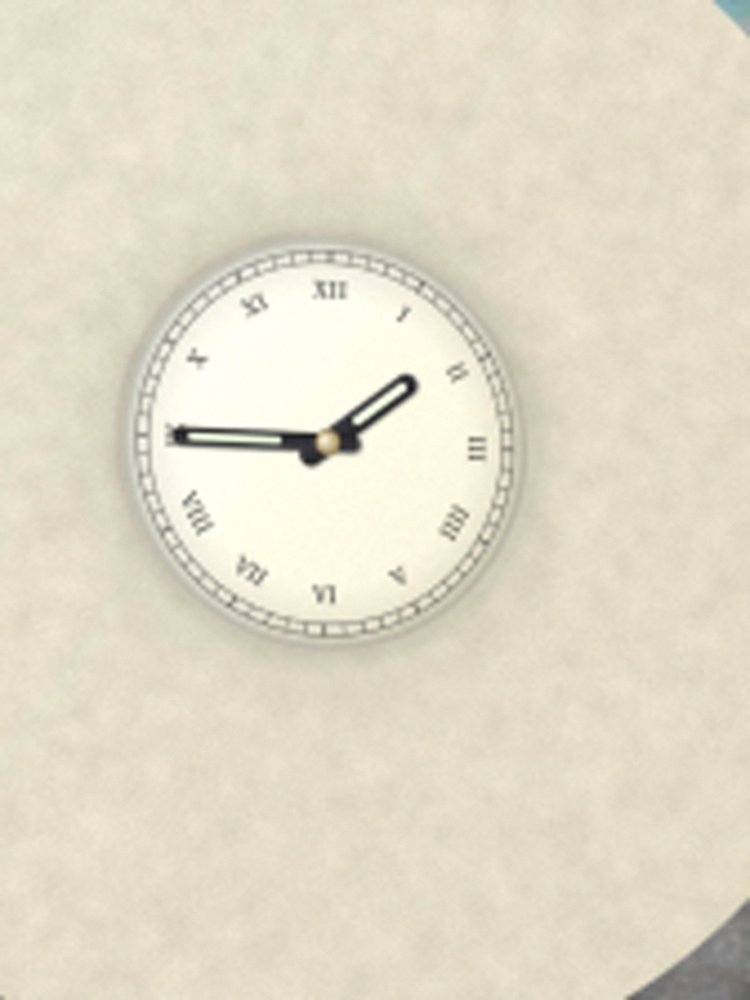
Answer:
h=1 m=45
